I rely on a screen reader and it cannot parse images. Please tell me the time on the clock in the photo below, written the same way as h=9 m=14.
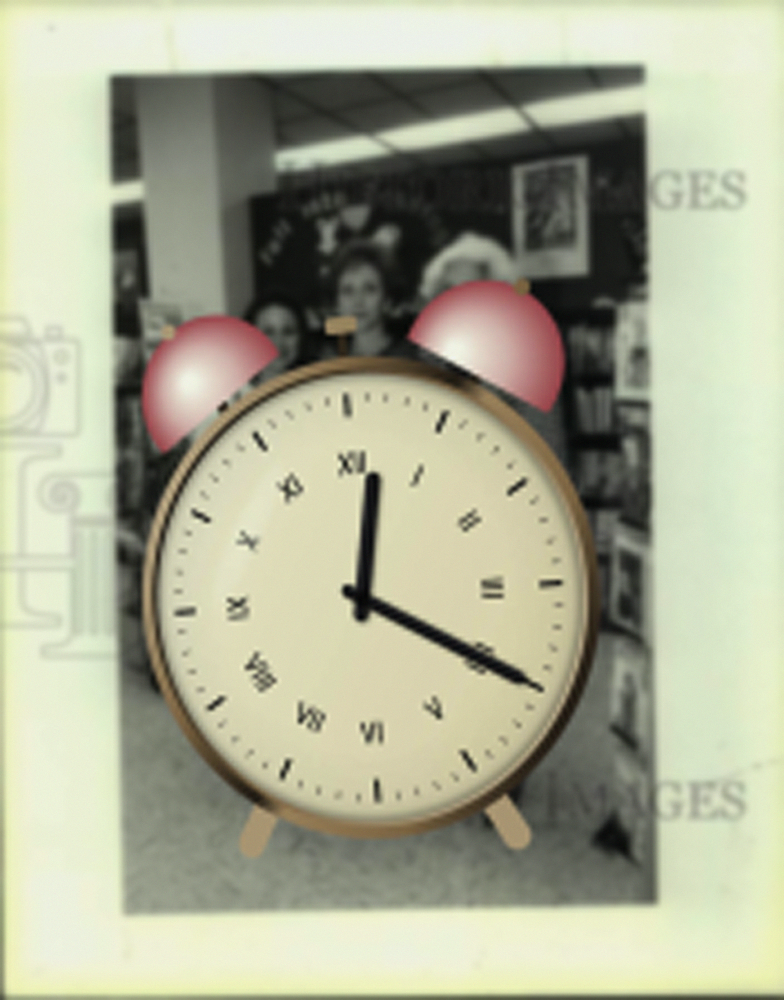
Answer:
h=12 m=20
